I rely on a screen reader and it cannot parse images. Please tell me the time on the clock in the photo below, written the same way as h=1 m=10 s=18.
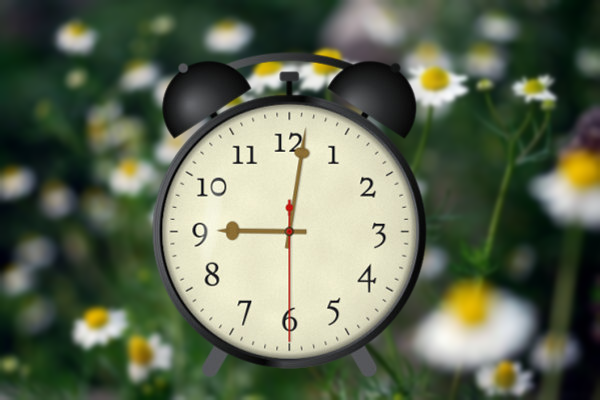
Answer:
h=9 m=1 s=30
